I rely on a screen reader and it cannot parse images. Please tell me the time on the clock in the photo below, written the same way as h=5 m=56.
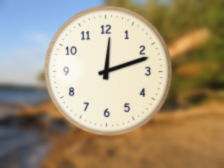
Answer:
h=12 m=12
